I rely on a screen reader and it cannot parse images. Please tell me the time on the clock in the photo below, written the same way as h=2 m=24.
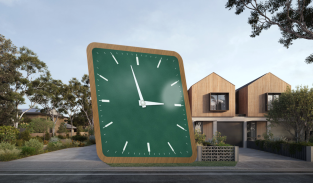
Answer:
h=2 m=58
